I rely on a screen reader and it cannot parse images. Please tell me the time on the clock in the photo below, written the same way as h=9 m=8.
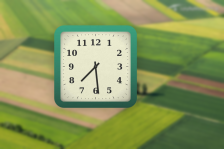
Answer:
h=7 m=29
